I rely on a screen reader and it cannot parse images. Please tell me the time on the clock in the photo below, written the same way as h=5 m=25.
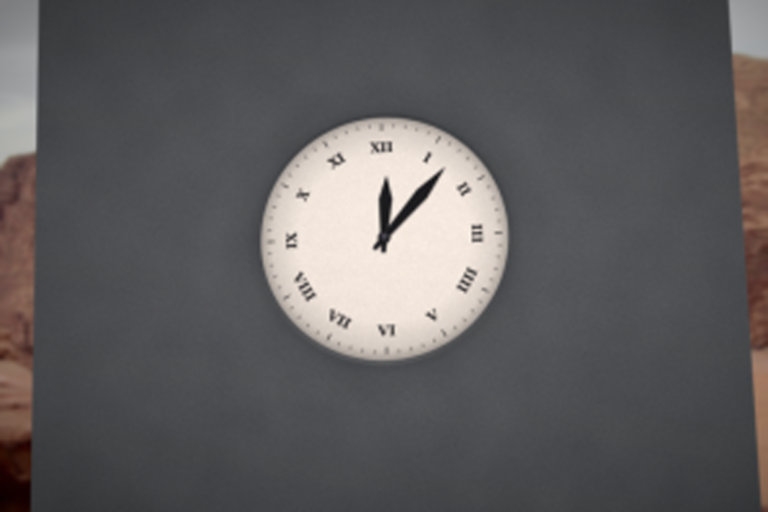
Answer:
h=12 m=7
